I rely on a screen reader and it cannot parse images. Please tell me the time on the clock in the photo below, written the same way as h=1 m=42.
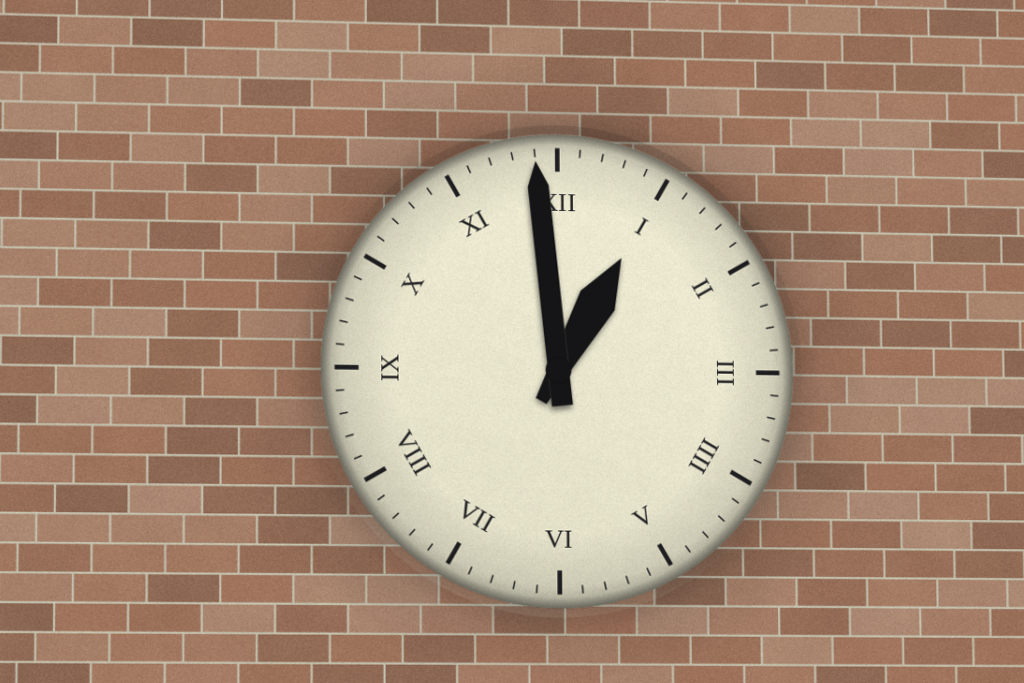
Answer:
h=12 m=59
